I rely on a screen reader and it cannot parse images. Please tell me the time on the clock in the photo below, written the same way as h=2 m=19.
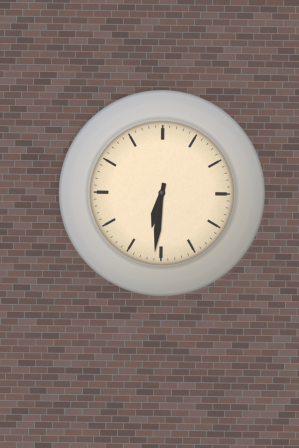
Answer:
h=6 m=31
